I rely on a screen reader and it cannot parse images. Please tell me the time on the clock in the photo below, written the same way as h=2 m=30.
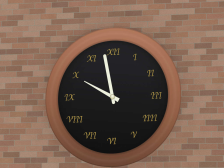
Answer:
h=9 m=58
